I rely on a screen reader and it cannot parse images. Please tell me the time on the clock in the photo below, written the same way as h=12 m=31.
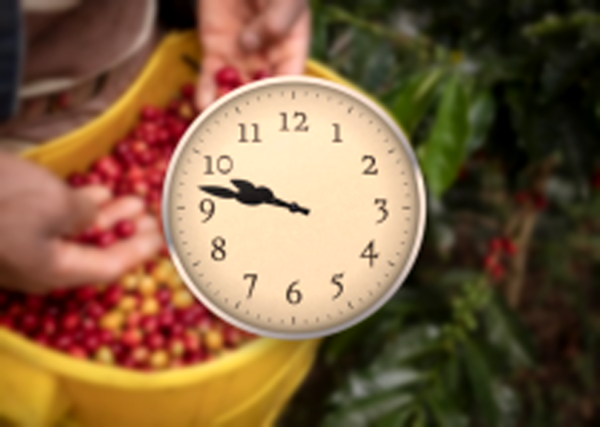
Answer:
h=9 m=47
